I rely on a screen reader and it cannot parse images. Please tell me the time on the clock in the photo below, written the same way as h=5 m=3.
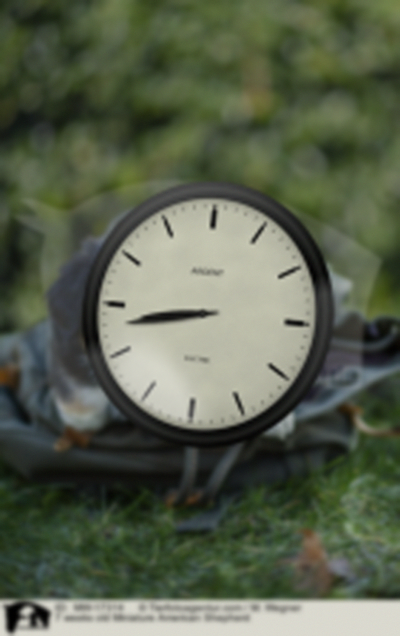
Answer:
h=8 m=43
